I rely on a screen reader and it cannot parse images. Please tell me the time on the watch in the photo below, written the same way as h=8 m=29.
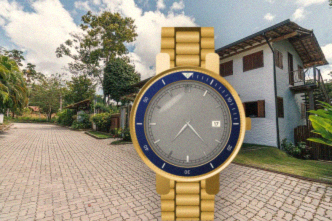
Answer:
h=7 m=23
